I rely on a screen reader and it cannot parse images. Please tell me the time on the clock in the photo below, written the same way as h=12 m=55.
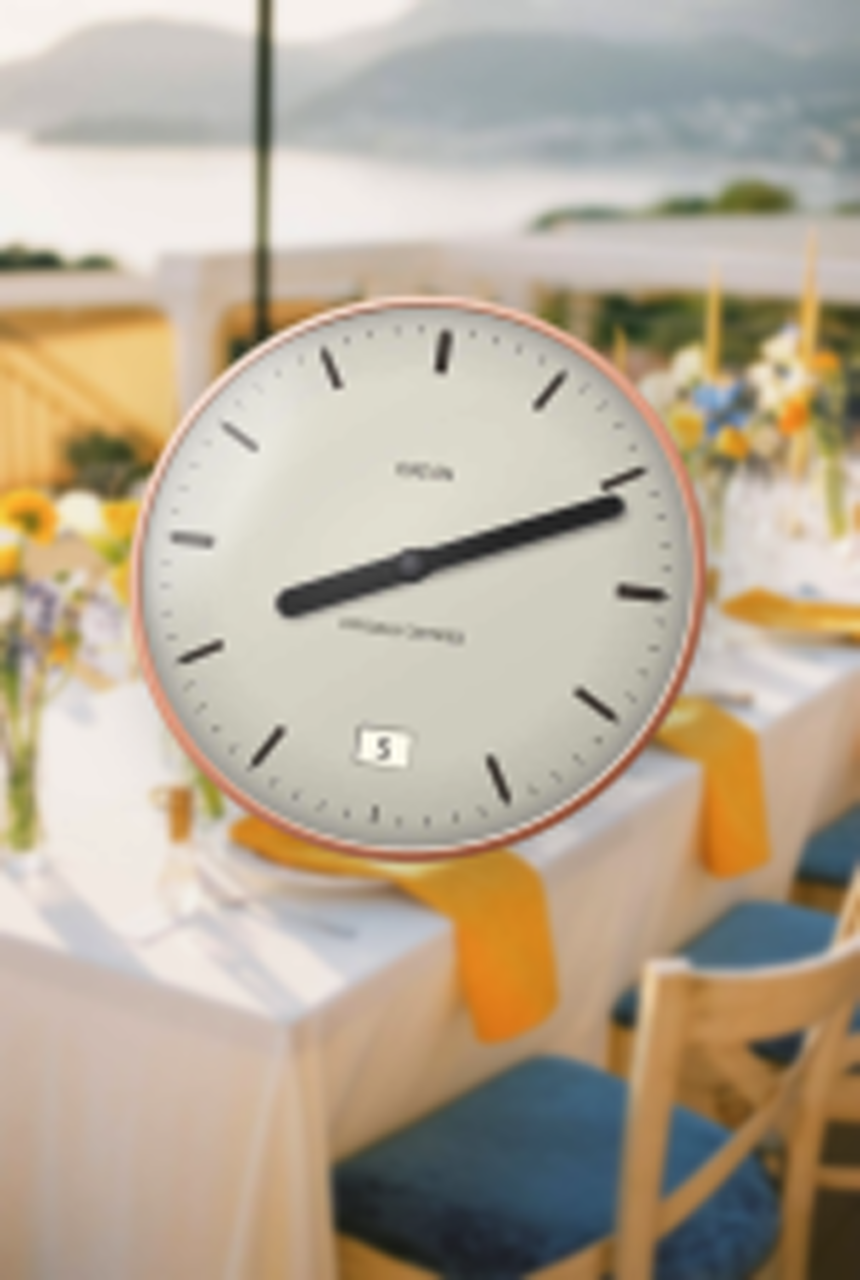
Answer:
h=8 m=11
